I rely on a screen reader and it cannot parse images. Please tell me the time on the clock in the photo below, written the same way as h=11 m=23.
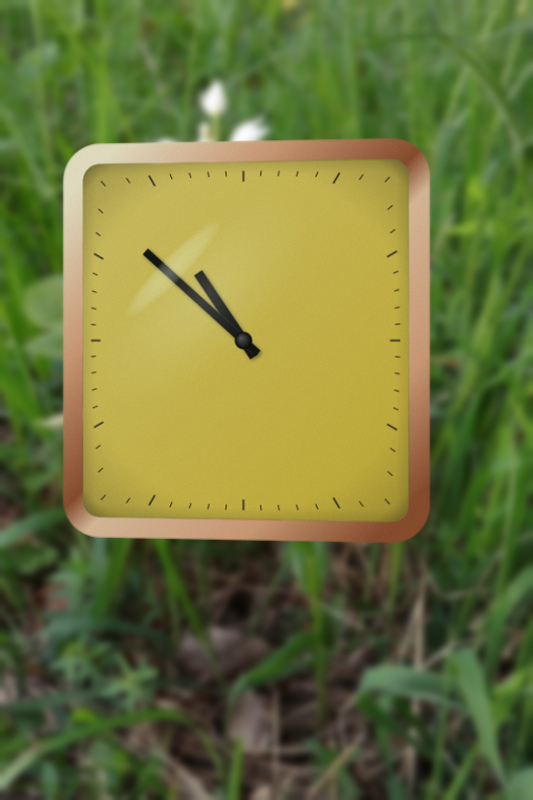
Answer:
h=10 m=52
